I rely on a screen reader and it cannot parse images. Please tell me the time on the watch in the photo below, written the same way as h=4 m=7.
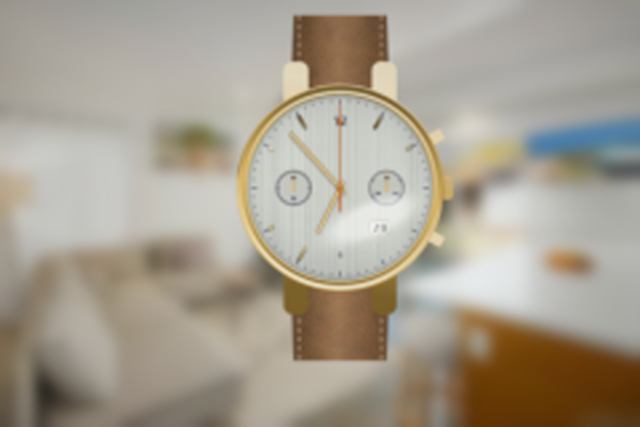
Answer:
h=6 m=53
